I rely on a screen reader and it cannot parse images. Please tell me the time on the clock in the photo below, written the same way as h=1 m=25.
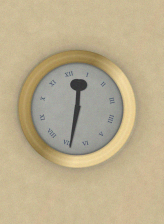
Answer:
h=12 m=34
